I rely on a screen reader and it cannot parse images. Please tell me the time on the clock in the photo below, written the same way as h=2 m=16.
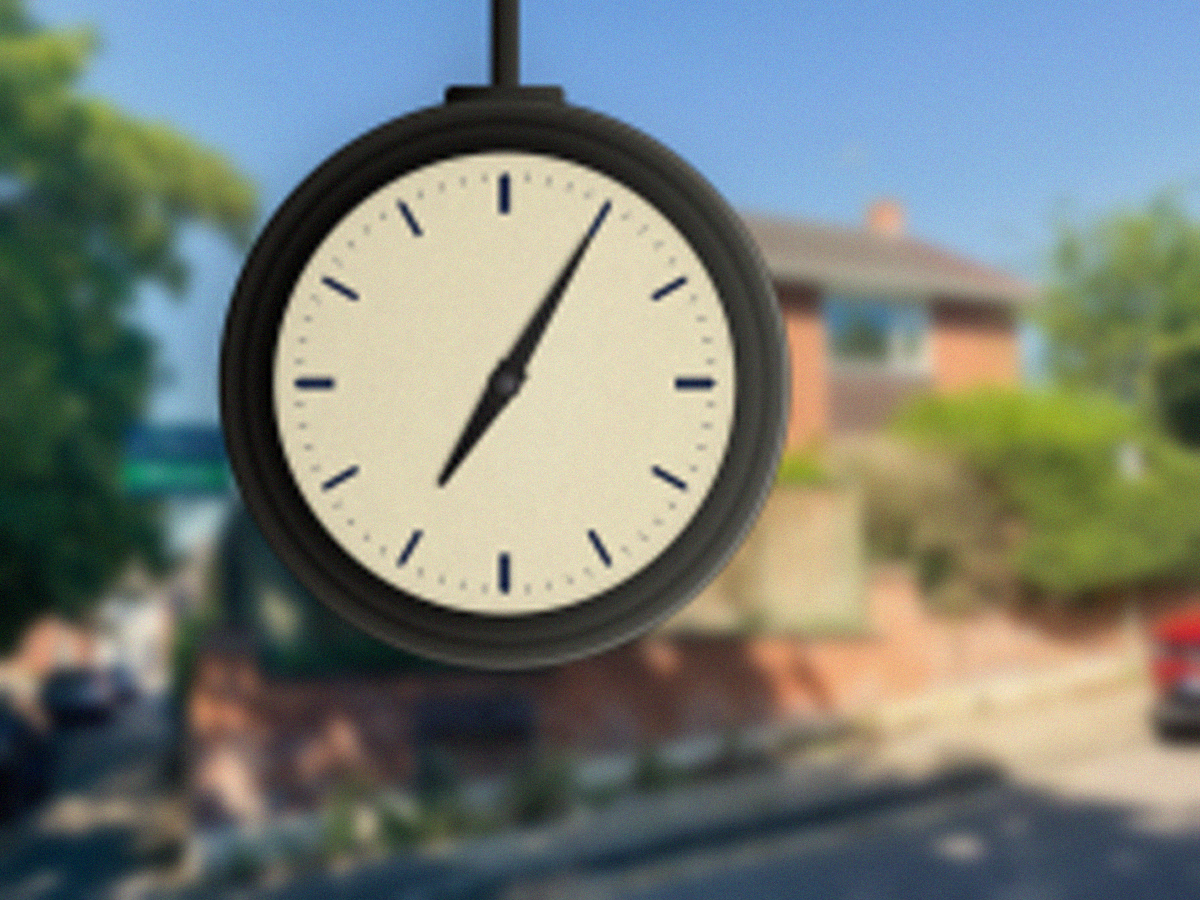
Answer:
h=7 m=5
